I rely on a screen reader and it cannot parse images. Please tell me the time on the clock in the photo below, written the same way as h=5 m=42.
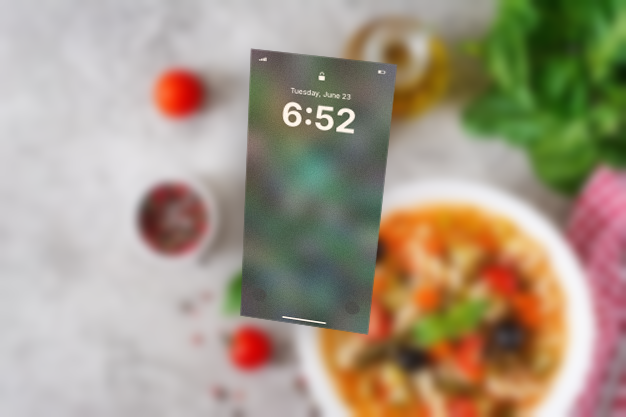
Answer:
h=6 m=52
